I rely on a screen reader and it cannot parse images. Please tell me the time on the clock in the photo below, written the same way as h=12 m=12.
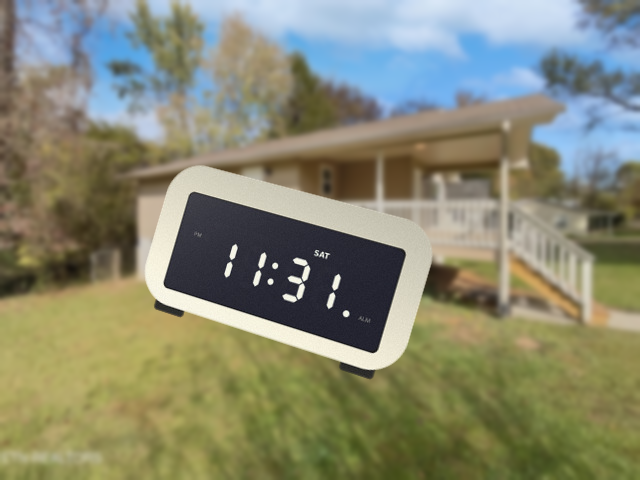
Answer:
h=11 m=31
